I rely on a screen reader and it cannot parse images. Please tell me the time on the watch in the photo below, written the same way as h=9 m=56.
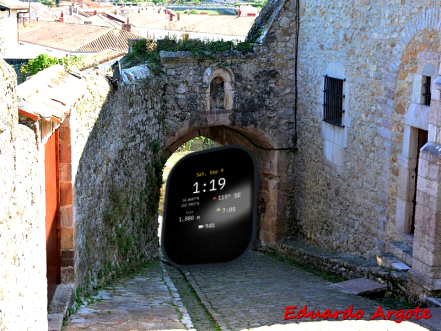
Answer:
h=1 m=19
